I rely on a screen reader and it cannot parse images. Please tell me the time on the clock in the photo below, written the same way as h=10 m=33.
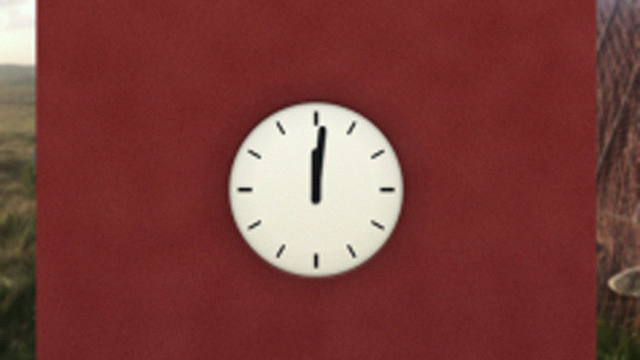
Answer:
h=12 m=1
